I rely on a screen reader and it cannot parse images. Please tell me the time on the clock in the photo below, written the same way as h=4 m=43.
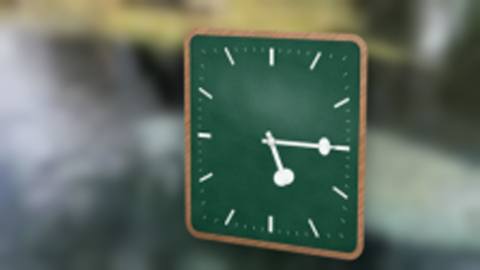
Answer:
h=5 m=15
